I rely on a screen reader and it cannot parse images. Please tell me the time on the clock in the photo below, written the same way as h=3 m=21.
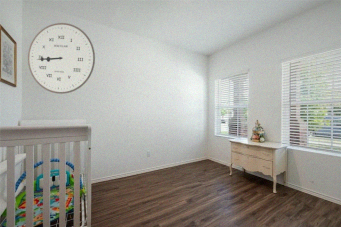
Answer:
h=8 m=44
